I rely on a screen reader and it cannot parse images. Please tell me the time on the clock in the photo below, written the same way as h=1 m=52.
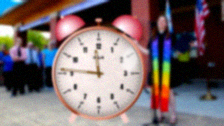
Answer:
h=11 m=46
